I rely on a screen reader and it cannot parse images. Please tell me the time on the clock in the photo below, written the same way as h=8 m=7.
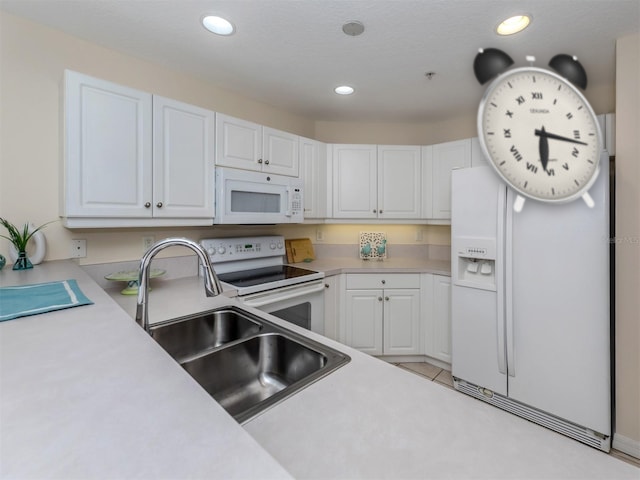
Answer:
h=6 m=17
